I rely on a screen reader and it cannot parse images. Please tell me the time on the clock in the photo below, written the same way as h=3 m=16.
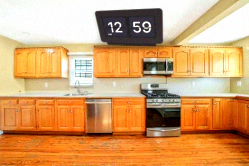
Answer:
h=12 m=59
